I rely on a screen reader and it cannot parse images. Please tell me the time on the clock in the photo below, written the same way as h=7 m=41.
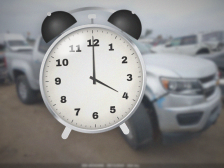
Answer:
h=4 m=0
